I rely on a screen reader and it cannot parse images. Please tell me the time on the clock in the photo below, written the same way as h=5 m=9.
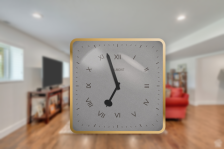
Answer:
h=6 m=57
